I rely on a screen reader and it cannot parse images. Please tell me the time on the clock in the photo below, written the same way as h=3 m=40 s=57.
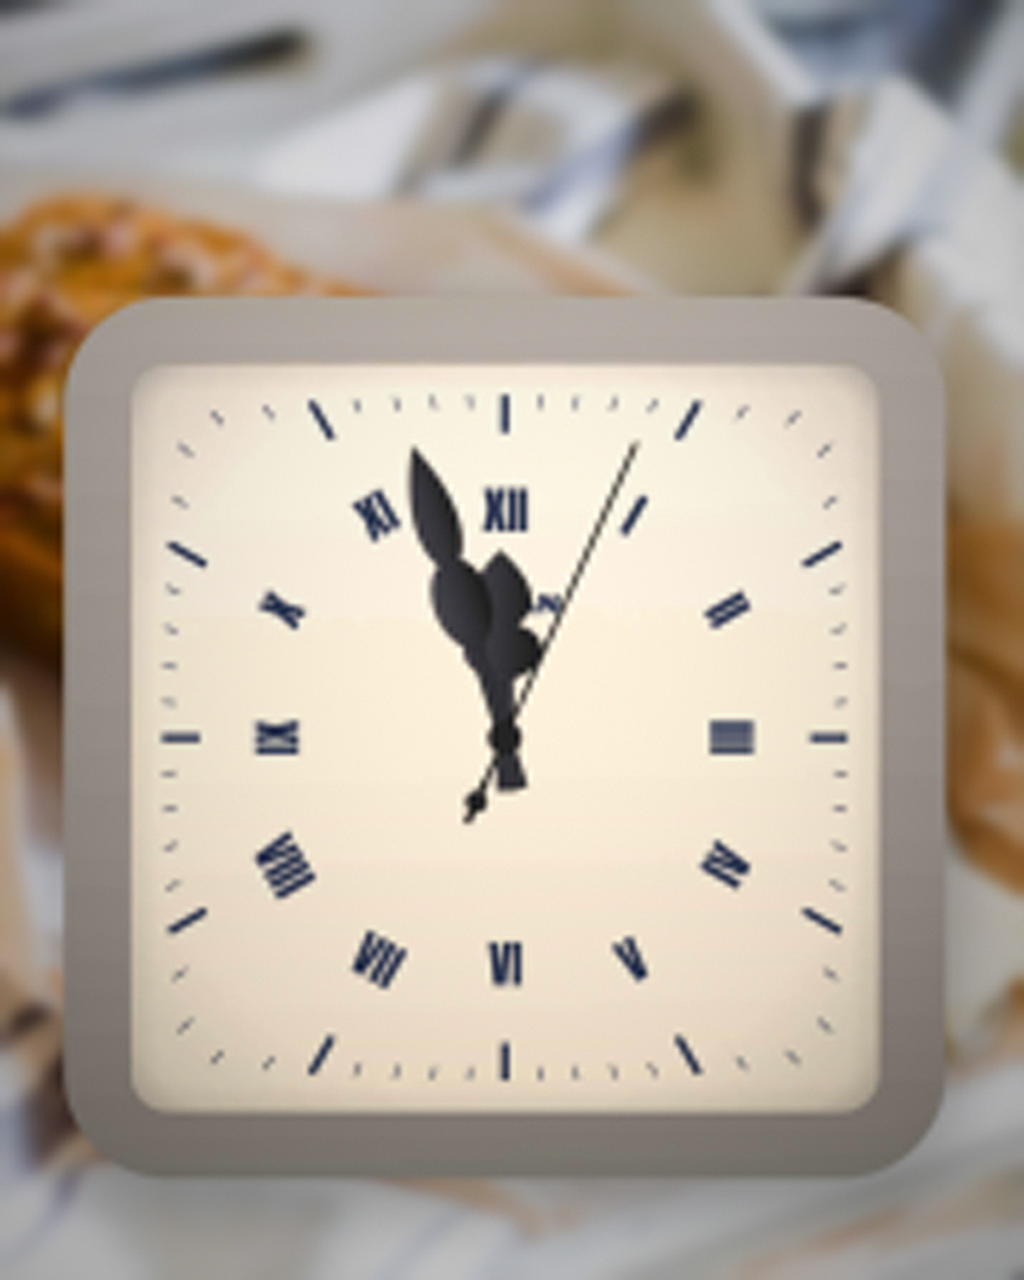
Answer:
h=11 m=57 s=4
